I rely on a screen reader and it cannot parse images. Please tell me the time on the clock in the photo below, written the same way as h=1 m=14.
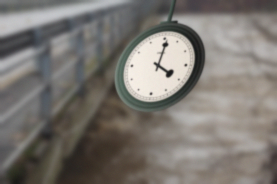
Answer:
h=4 m=1
